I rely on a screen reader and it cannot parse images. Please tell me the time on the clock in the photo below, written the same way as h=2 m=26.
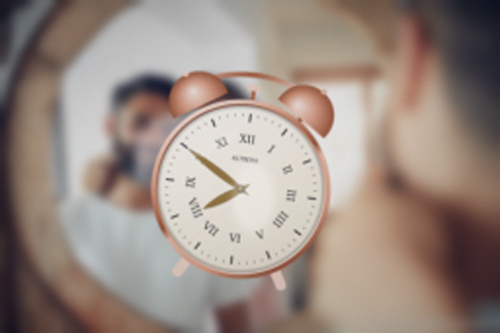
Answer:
h=7 m=50
